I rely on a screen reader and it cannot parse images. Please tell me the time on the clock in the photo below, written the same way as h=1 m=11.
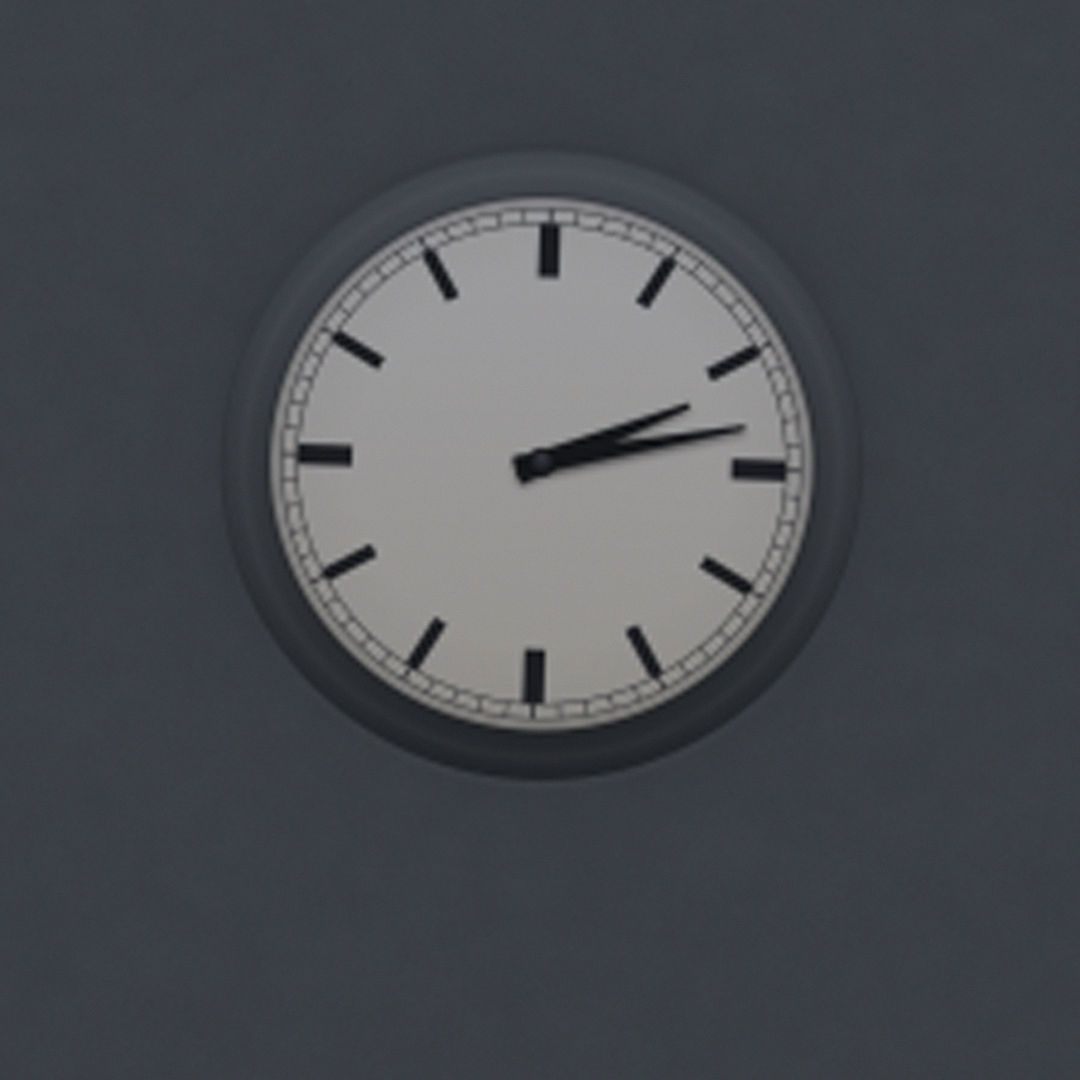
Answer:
h=2 m=13
